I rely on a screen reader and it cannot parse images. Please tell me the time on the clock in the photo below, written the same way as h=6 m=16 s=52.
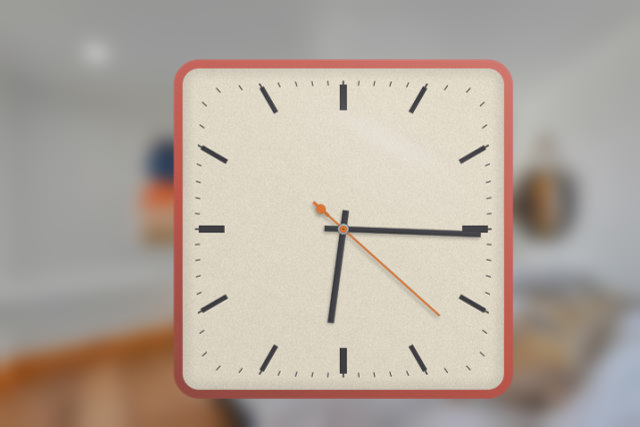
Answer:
h=6 m=15 s=22
